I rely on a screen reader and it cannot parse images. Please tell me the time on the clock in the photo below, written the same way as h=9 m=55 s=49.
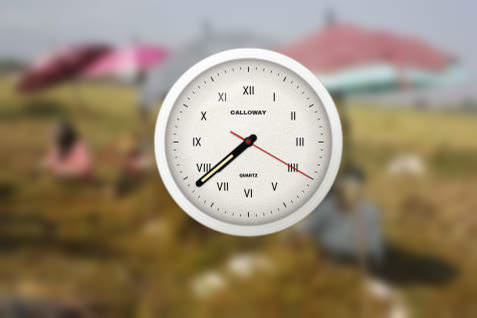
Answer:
h=7 m=38 s=20
